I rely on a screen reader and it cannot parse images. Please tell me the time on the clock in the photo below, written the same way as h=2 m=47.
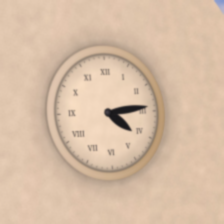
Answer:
h=4 m=14
